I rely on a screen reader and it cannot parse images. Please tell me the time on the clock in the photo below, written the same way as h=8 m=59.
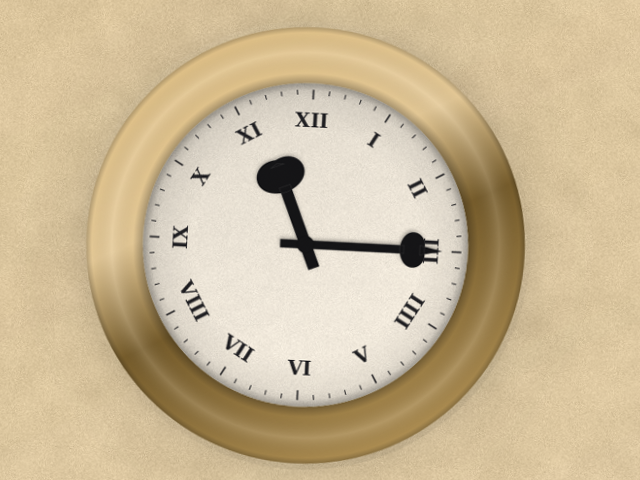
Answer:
h=11 m=15
